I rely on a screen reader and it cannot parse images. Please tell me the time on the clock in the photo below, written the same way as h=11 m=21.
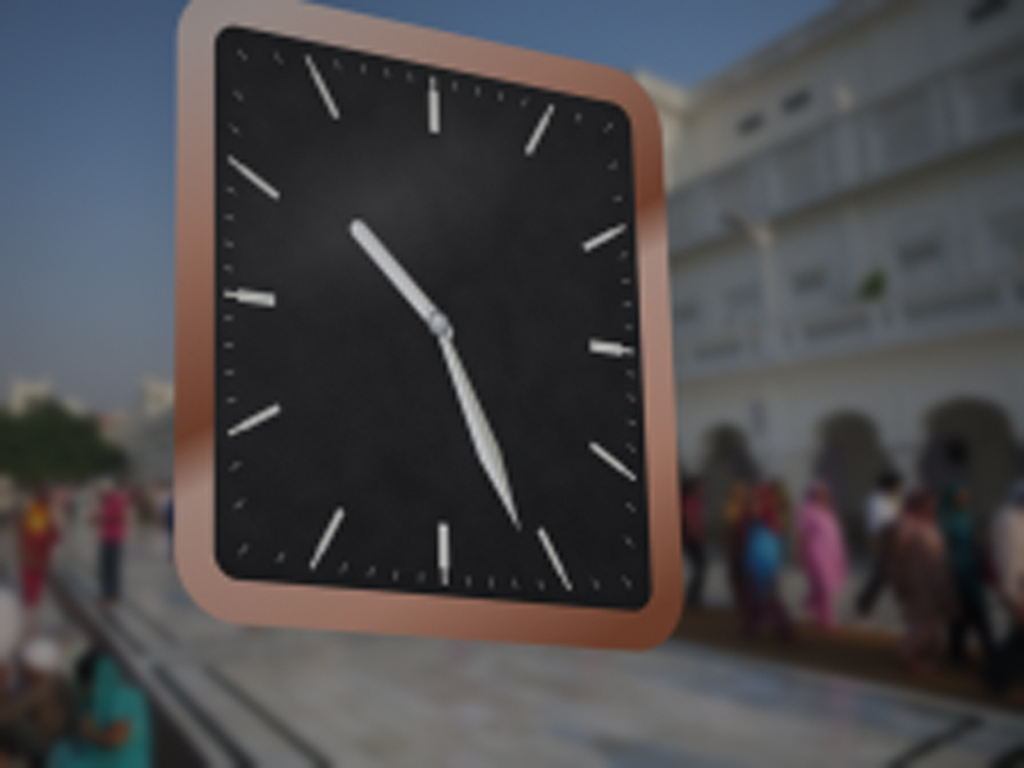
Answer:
h=10 m=26
